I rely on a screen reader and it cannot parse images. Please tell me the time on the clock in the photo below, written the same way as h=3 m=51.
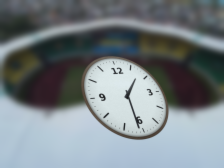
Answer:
h=1 m=31
